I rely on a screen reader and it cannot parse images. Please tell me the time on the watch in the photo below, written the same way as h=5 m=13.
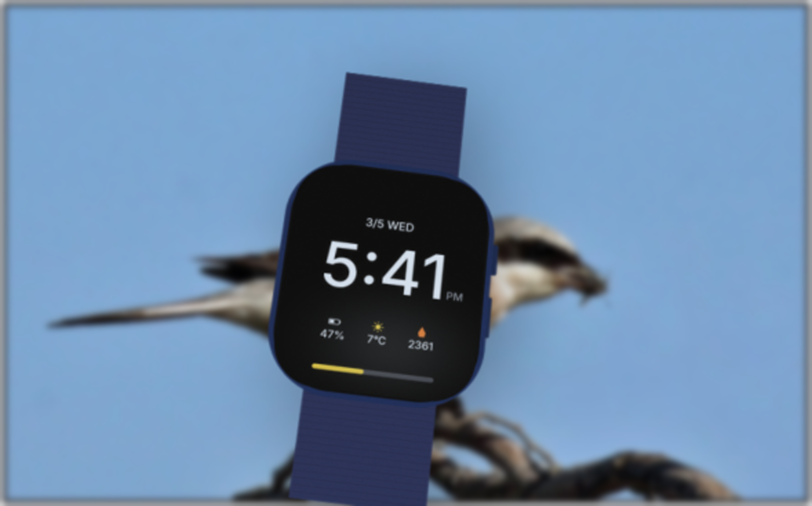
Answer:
h=5 m=41
